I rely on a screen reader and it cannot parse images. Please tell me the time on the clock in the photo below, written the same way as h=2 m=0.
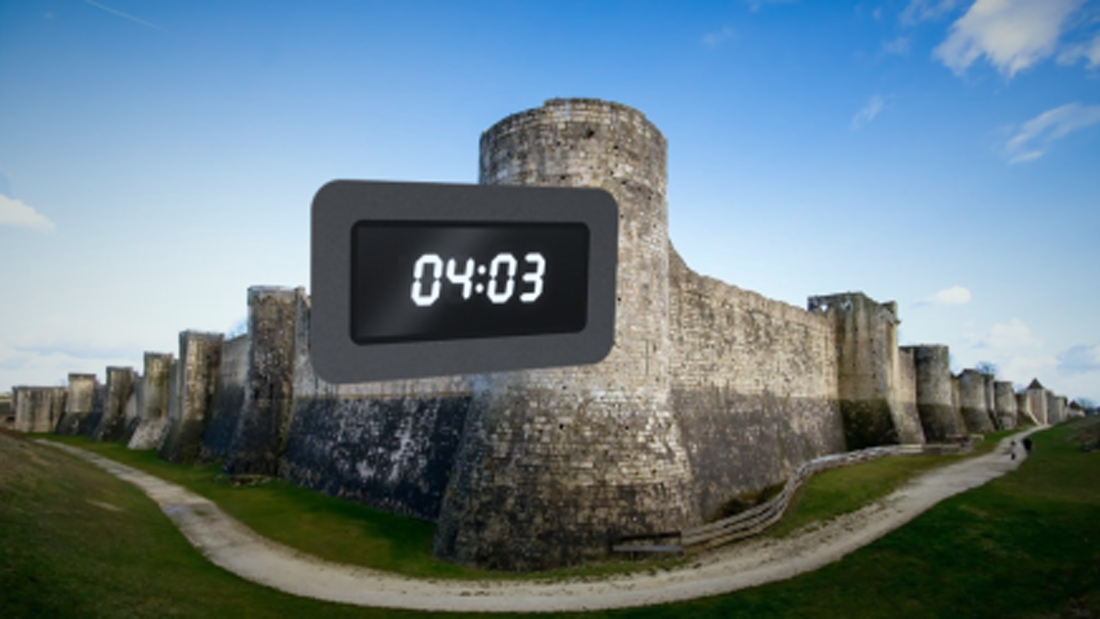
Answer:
h=4 m=3
